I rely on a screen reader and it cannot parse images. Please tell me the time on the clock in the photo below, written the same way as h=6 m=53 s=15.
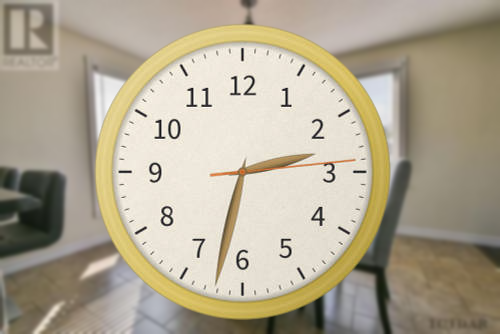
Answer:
h=2 m=32 s=14
